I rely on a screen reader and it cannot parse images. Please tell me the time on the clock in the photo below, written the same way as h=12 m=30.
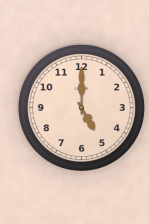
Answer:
h=5 m=0
